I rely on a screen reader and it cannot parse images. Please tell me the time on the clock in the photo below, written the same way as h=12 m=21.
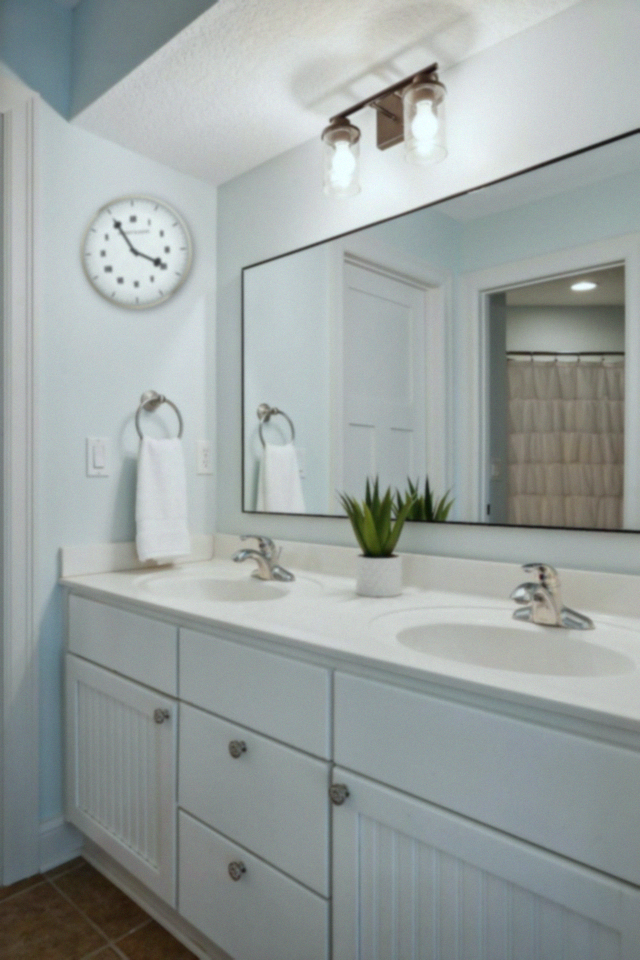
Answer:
h=3 m=55
